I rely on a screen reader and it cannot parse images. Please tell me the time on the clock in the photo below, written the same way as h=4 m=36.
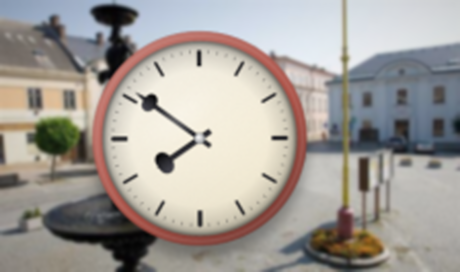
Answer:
h=7 m=51
